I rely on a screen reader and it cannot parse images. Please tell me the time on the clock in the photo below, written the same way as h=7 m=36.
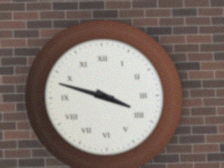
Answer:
h=3 m=48
